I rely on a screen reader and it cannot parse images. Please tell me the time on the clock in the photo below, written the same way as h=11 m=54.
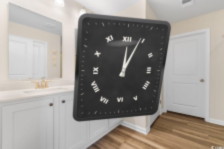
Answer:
h=12 m=4
